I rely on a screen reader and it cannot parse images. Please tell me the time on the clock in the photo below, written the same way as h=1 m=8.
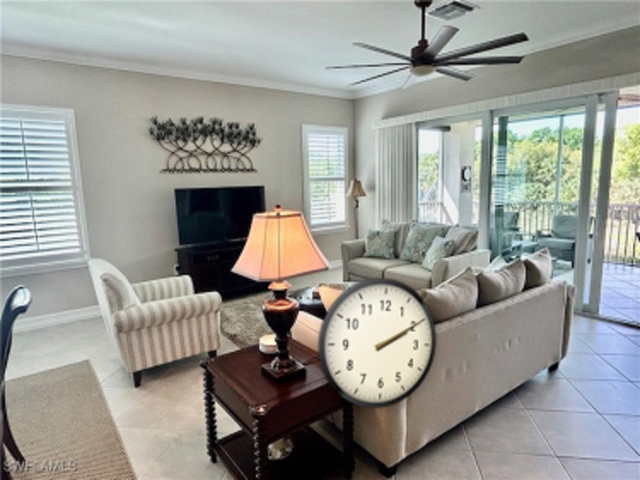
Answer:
h=2 m=10
